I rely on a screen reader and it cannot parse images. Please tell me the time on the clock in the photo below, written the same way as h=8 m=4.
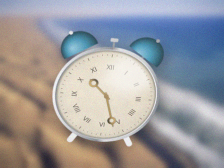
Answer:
h=10 m=27
